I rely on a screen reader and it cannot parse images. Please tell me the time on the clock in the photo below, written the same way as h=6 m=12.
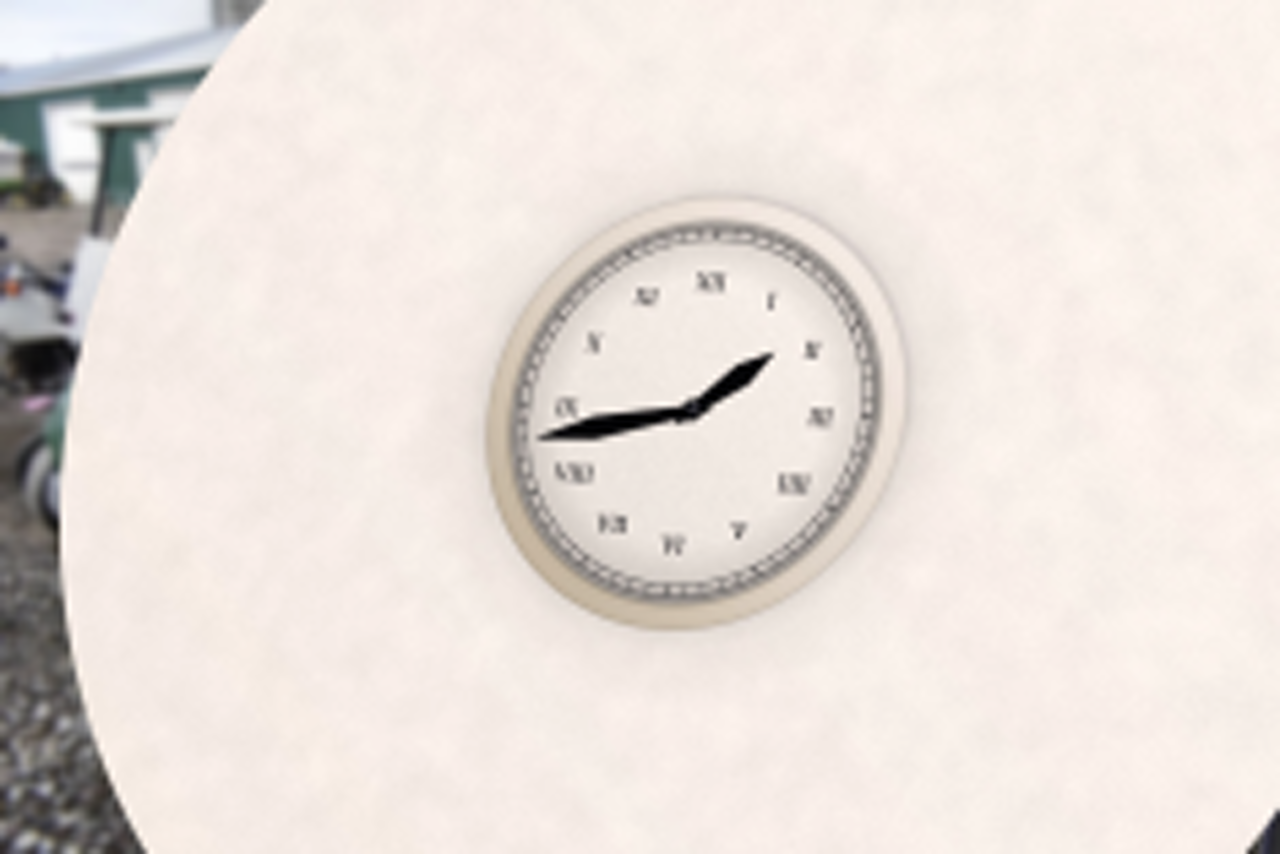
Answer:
h=1 m=43
